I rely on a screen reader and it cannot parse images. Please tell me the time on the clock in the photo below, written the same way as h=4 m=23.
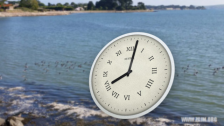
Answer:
h=8 m=2
